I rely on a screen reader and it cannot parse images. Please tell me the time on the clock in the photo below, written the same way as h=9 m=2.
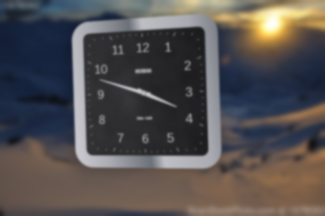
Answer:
h=3 m=48
